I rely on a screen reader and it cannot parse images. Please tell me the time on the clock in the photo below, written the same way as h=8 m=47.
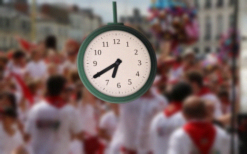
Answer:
h=6 m=40
